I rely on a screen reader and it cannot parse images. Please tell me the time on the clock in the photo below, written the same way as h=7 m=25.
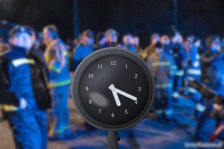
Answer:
h=5 m=19
